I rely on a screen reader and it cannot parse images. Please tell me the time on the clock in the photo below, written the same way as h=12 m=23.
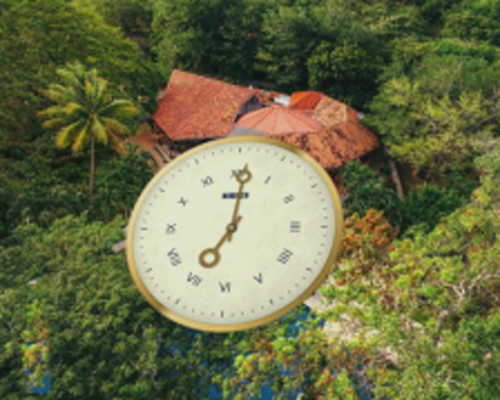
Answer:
h=7 m=1
